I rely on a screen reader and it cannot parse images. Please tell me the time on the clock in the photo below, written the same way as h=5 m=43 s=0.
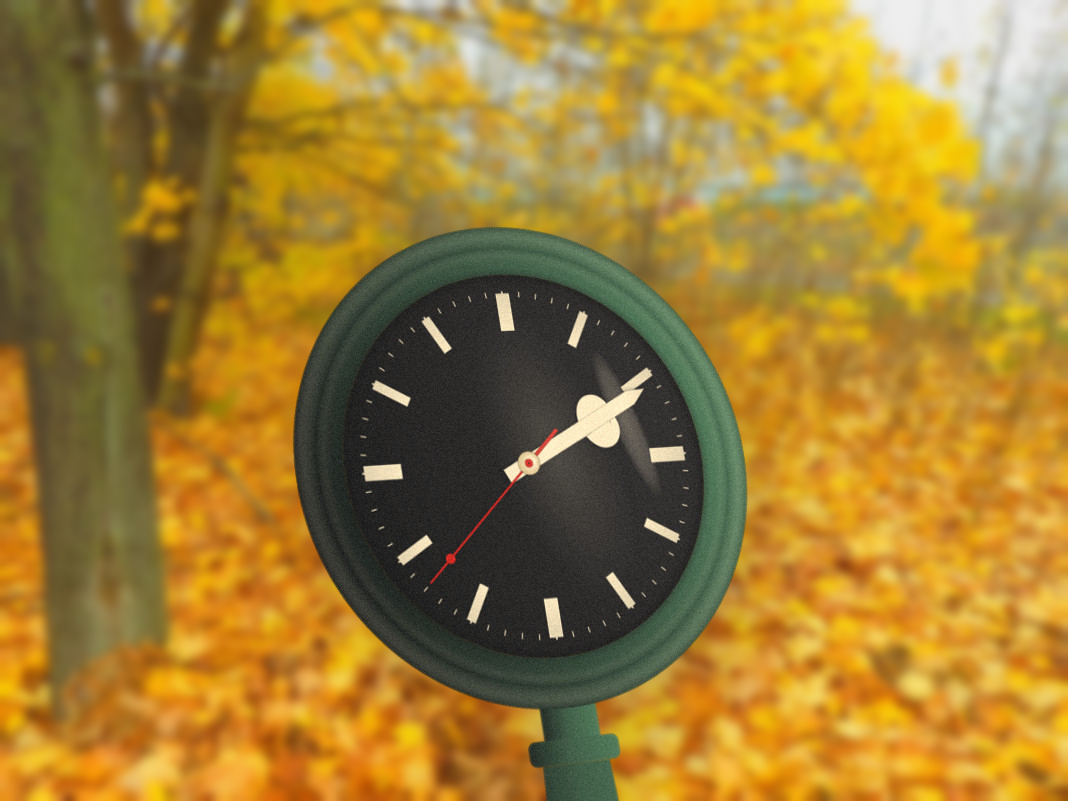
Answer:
h=2 m=10 s=38
